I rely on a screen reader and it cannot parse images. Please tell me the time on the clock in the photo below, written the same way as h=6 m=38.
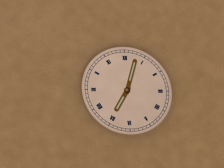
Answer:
h=7 m=3
